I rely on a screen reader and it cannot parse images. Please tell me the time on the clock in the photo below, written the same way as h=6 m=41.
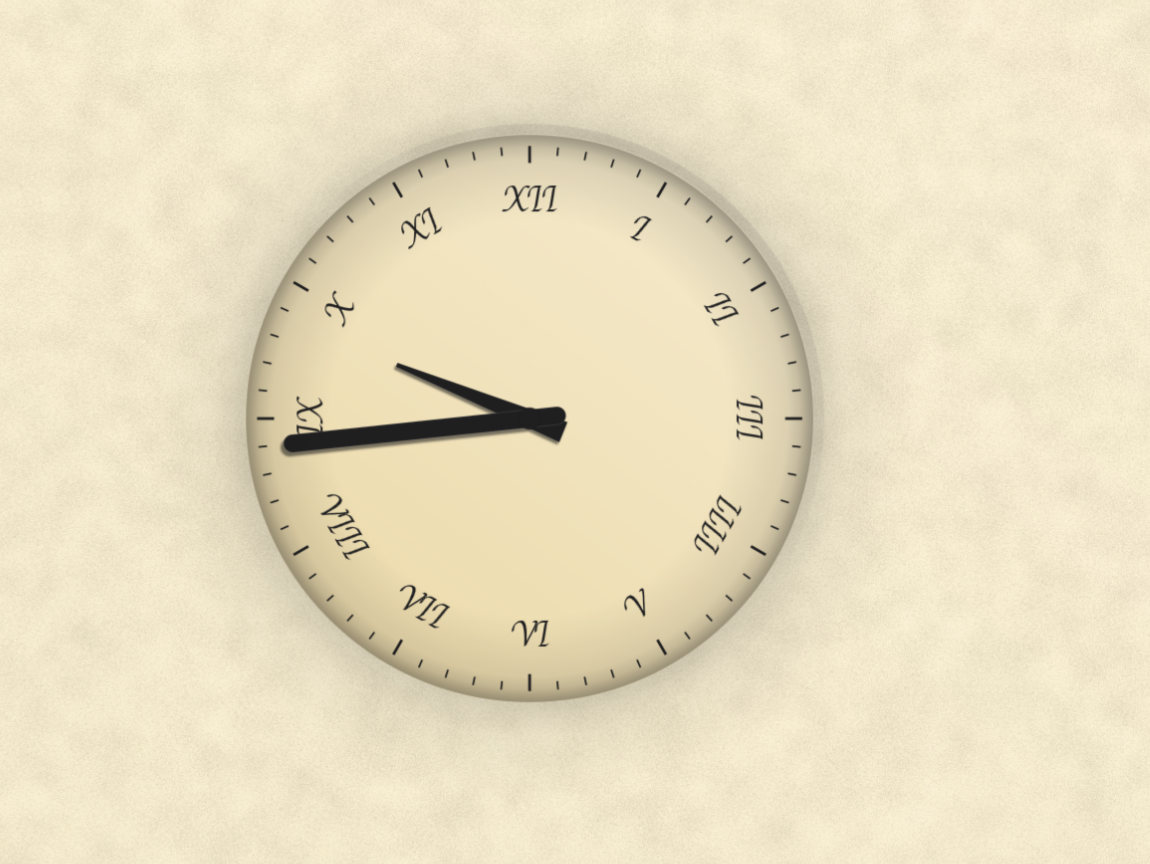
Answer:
h=9 m=44
